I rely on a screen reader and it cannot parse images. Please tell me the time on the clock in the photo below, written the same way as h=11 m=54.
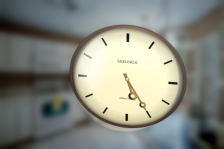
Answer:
h=5 m=25
